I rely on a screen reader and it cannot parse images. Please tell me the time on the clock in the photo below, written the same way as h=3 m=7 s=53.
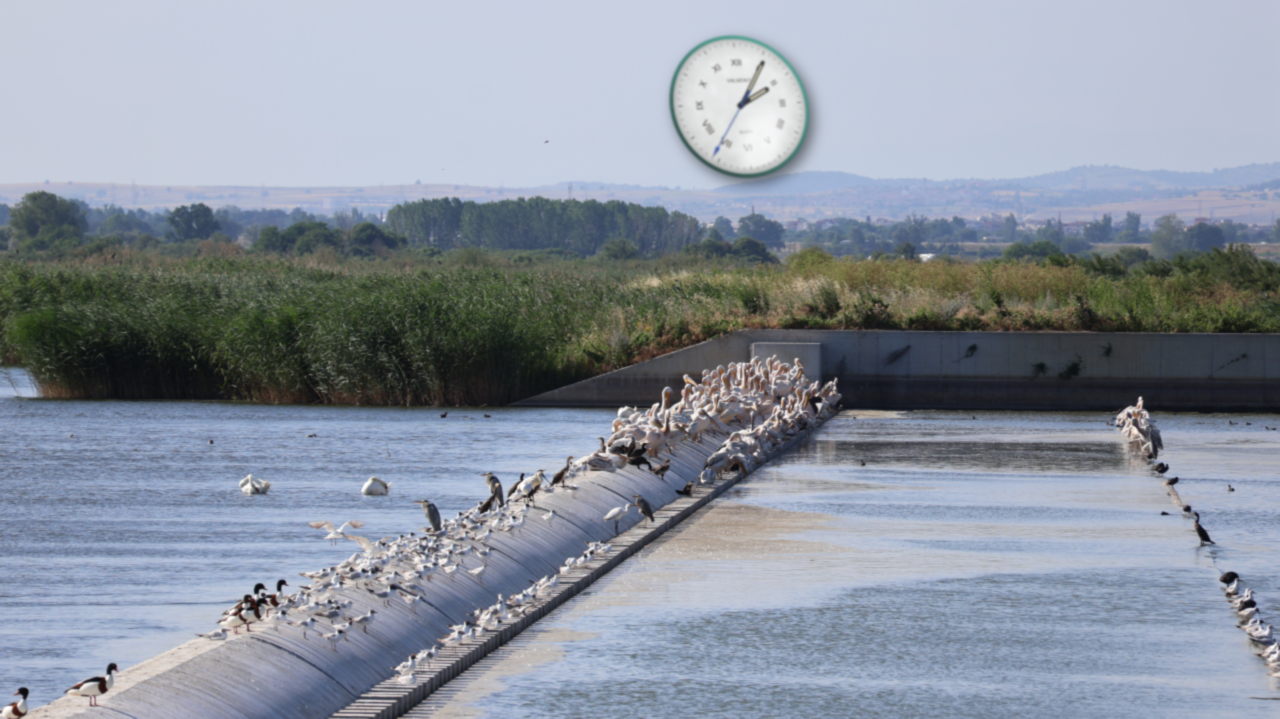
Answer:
h=2 m=5 s=36
